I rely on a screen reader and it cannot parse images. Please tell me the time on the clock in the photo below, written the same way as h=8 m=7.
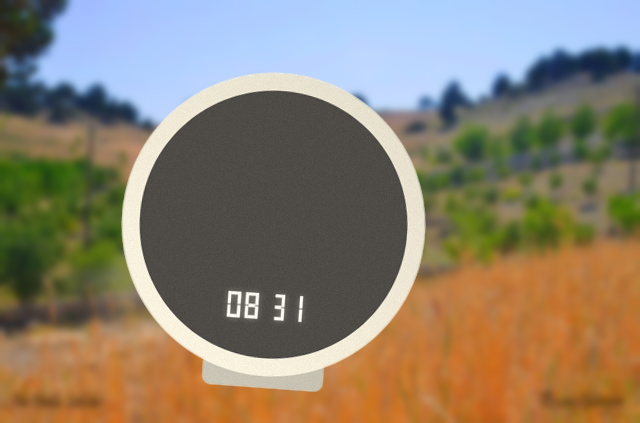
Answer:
h=8 m=31
